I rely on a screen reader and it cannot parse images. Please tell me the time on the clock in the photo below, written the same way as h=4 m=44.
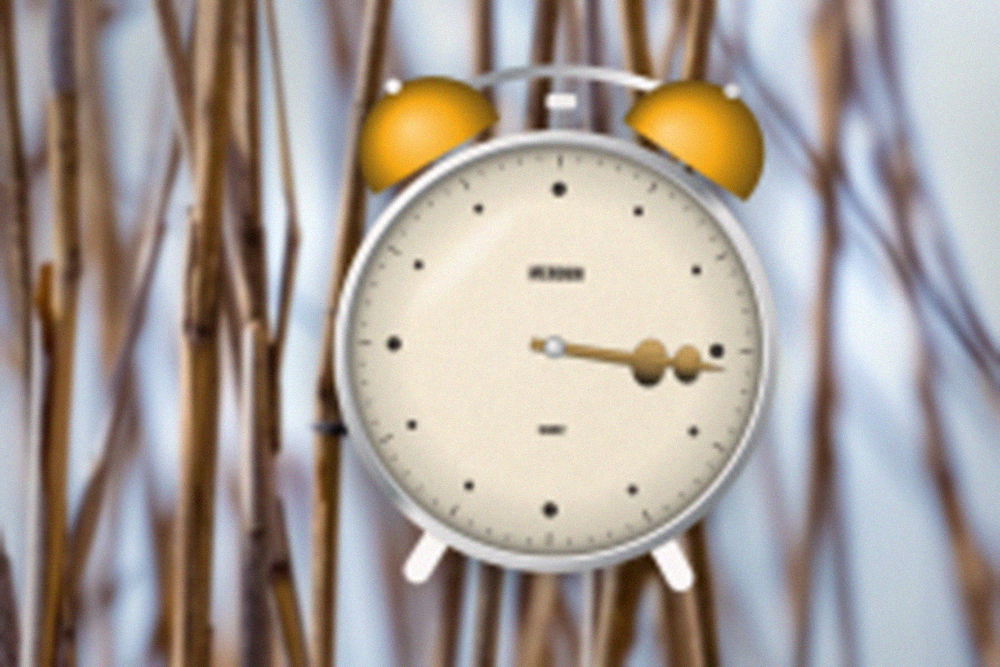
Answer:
h=3 m=16
